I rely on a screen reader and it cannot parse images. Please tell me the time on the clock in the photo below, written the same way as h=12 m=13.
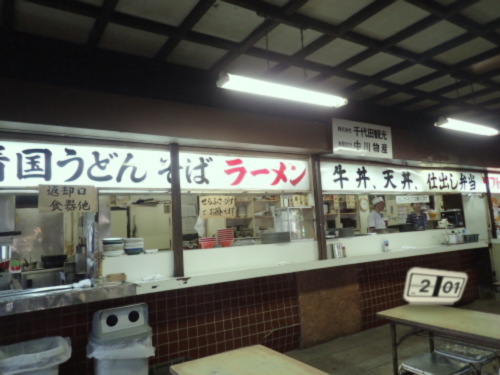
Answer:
h=2 m=1
